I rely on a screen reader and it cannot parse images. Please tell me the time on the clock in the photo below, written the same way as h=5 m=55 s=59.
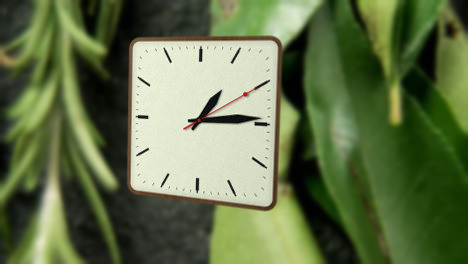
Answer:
h=1 m=14 s=10
